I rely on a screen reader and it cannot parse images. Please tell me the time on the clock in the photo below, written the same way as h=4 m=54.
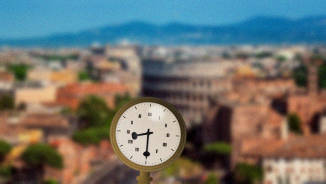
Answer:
h=8 m=30
